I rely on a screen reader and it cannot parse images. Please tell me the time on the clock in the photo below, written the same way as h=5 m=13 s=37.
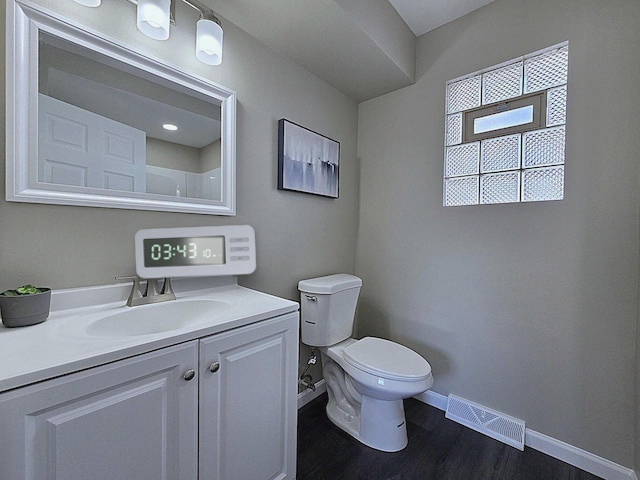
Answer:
h=3 m=43 s=10
